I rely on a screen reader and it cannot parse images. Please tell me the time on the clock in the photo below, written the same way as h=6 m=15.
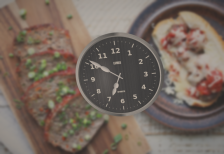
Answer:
h=6 m=51
